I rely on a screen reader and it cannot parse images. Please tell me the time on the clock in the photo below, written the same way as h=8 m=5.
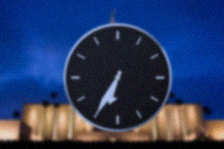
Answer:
h=6 m=35
